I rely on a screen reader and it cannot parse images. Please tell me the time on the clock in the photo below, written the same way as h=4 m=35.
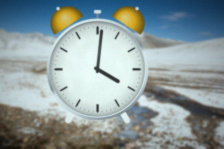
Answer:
h=4 m=1
